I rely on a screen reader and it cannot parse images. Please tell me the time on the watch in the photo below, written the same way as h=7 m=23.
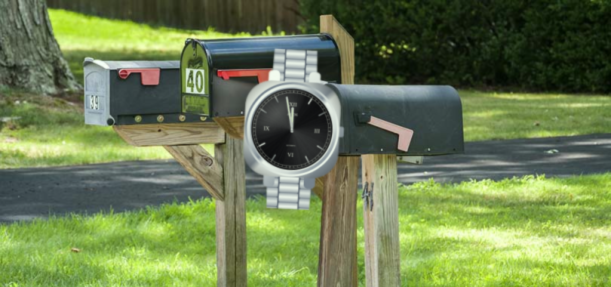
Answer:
h=11 m=58
